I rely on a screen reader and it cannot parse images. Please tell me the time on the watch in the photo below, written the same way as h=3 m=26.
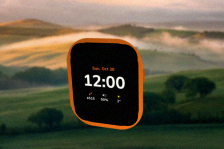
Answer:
h=12 m=0
